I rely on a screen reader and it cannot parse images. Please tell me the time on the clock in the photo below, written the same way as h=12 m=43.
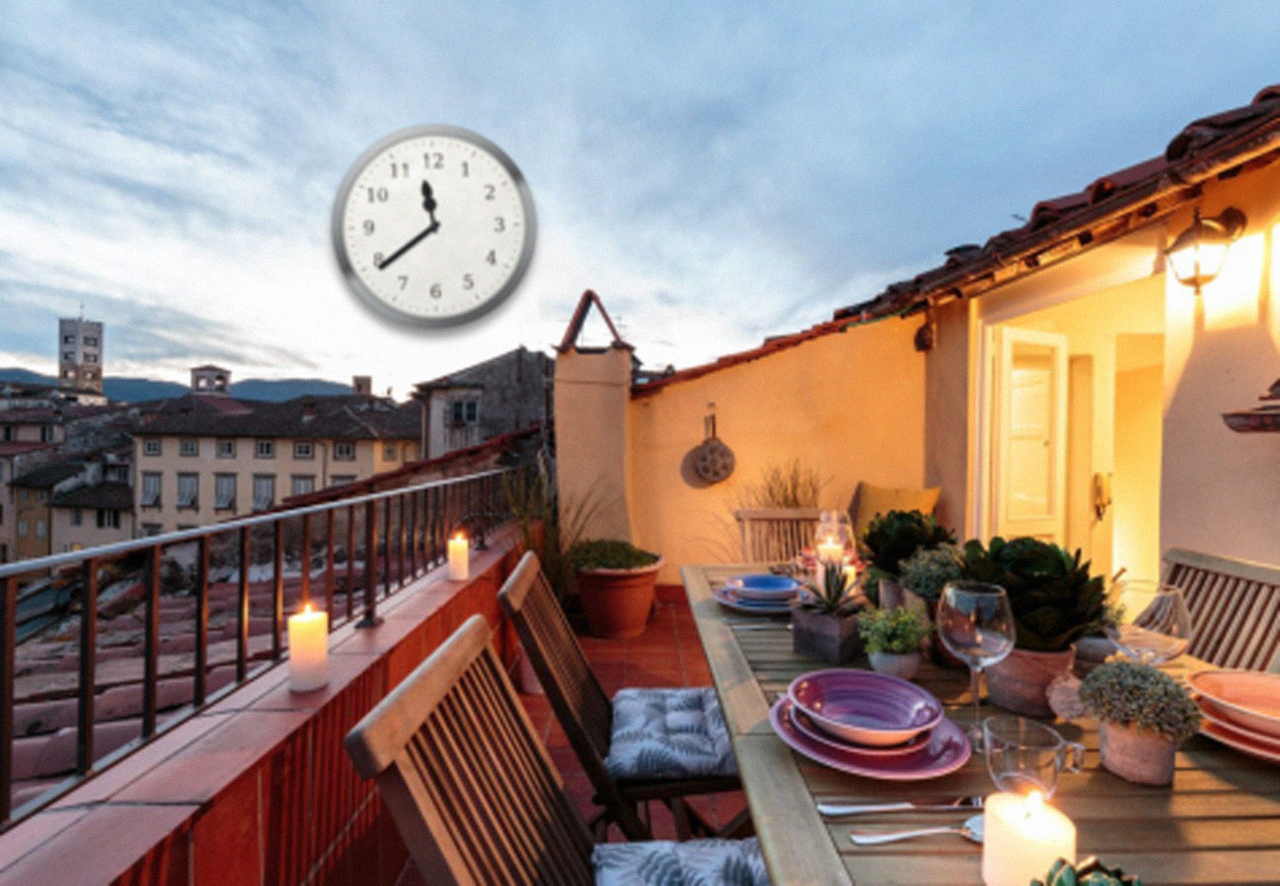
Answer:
h=11 m=39
